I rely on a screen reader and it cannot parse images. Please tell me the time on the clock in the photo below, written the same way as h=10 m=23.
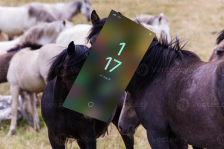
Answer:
h=1 m=17
